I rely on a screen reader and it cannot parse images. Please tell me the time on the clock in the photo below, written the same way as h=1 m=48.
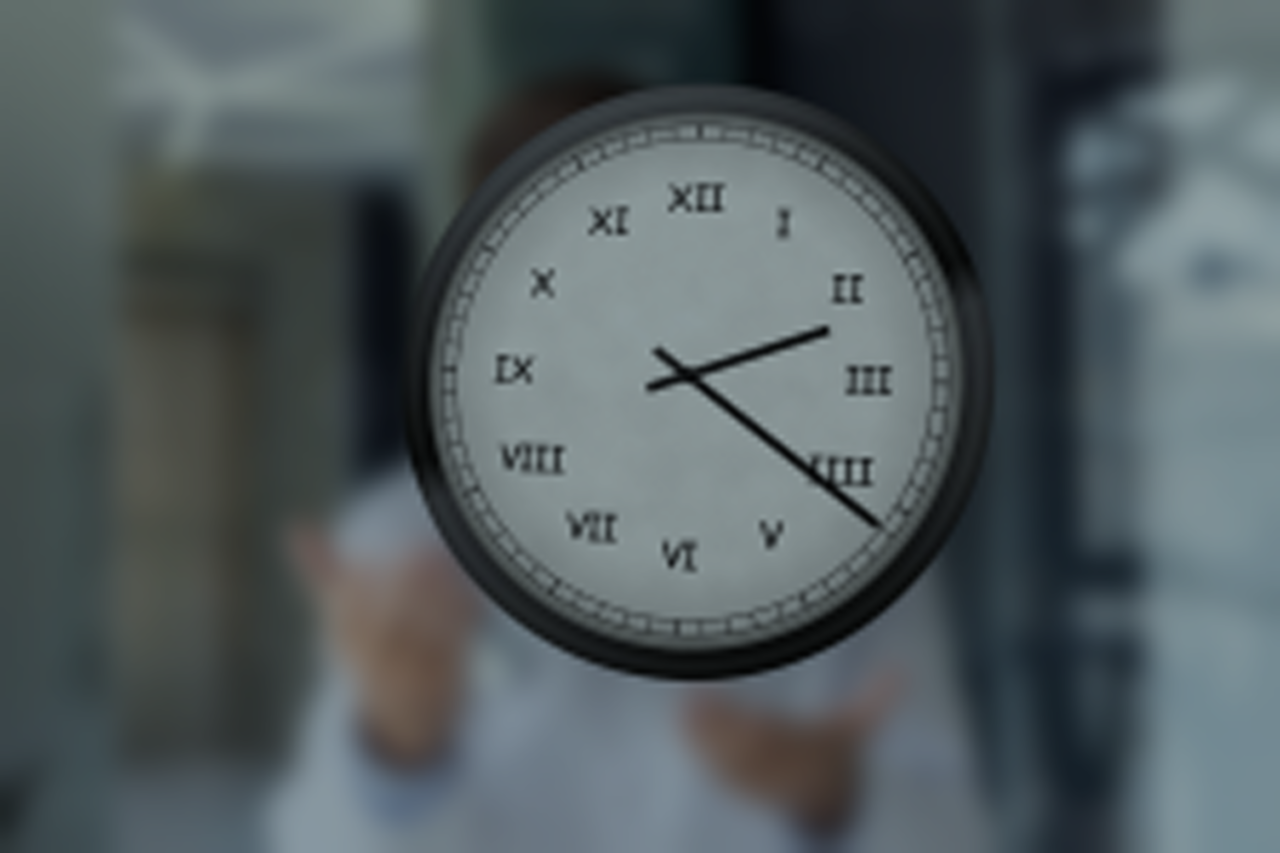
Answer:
h=2 m=21
